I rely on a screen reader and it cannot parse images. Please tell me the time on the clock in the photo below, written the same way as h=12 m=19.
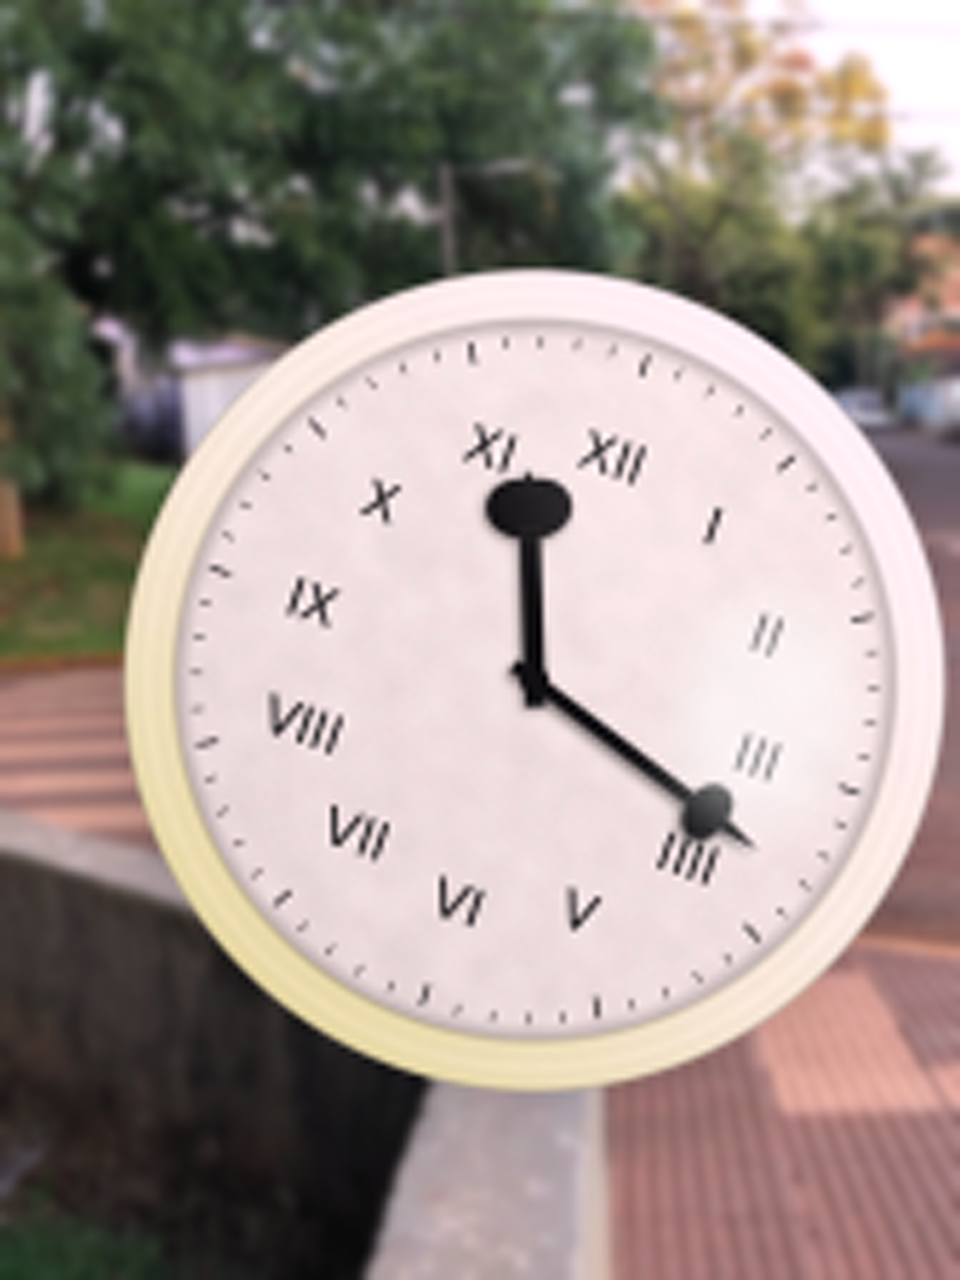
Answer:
h=11 m=18
